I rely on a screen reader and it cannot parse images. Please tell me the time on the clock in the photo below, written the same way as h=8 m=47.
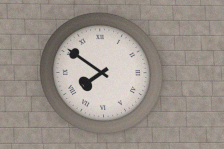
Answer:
h=7 m=51
